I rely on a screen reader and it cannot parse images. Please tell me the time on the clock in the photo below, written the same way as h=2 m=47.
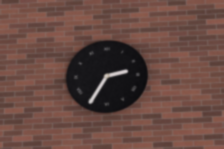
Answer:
h=2 m=35
